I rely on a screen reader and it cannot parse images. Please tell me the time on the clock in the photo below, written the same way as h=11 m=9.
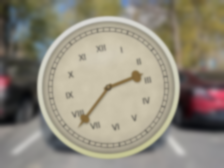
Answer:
h=2 m=38
